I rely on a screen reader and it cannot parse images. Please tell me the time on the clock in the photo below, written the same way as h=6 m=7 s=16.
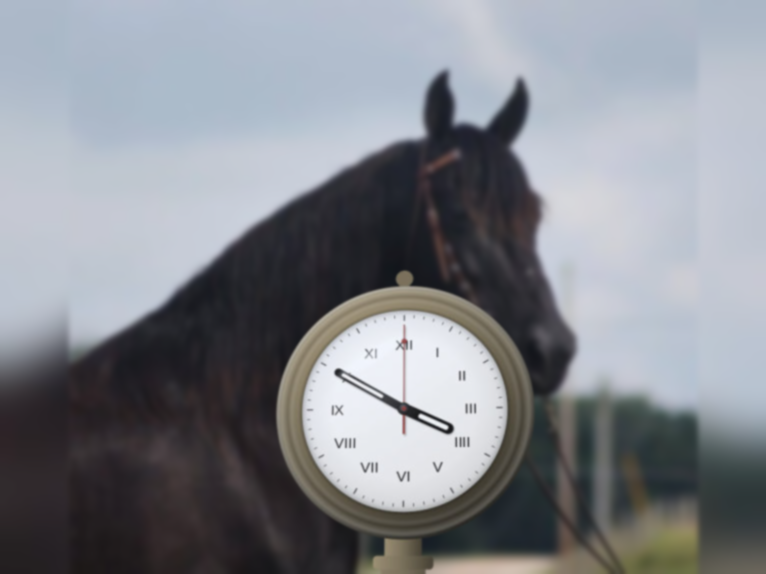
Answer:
h=3 m=50 s=0
